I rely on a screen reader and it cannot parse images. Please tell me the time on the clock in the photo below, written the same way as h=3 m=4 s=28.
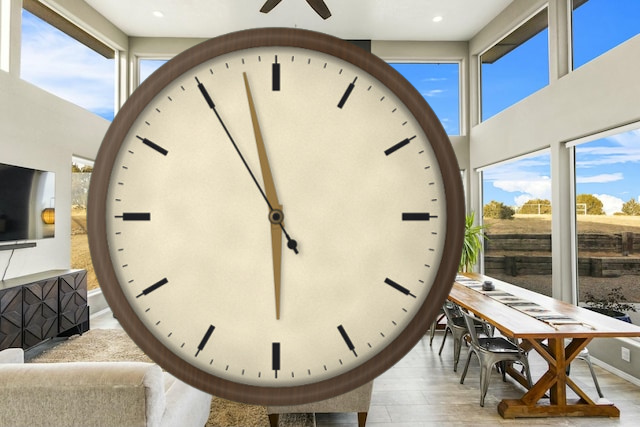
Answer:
h=5 m=57 s=55
